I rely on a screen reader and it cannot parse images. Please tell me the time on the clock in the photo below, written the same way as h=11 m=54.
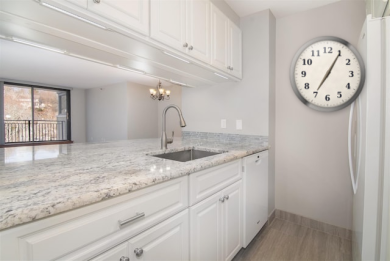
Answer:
h=7 m=5
